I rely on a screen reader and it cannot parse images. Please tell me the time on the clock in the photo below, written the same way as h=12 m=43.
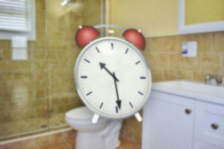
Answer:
h=10 m=29
